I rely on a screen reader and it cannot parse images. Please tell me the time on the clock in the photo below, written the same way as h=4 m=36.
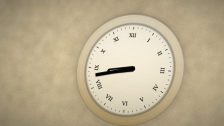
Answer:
h=8 m=43
